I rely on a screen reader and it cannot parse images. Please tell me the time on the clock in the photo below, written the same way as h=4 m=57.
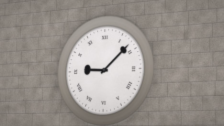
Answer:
h=9 m=8
